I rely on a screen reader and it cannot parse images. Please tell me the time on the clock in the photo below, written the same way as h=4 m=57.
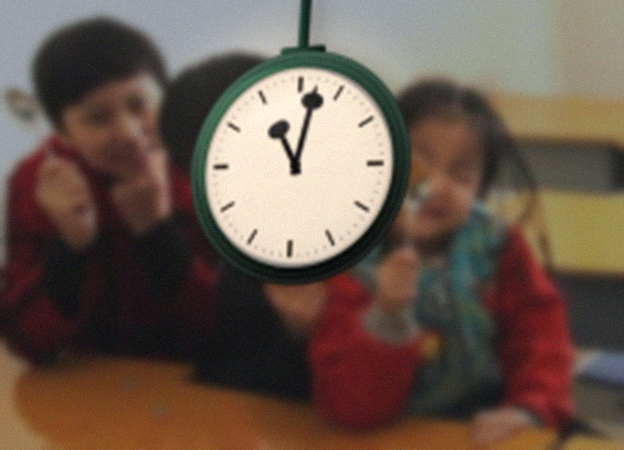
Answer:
h=11 m=2
